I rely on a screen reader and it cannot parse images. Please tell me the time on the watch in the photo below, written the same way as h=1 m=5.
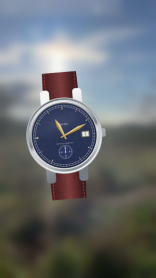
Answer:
h=11 m=11
